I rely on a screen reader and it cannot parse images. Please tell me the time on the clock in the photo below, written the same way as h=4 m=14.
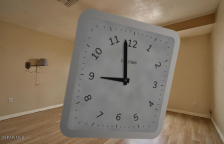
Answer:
h=8 m=58
